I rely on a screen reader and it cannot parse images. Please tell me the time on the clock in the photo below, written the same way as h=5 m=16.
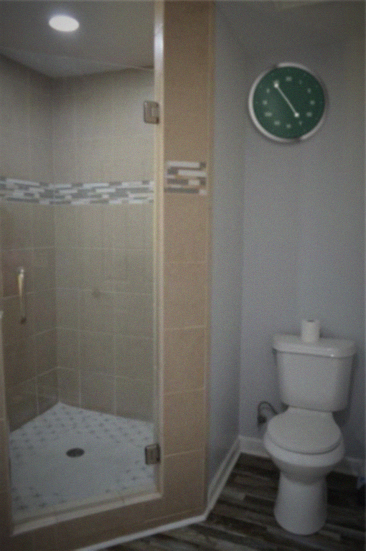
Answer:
h=4 m=54
